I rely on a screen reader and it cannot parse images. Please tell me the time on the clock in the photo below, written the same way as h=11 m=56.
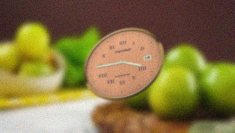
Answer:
h=3 m=45
